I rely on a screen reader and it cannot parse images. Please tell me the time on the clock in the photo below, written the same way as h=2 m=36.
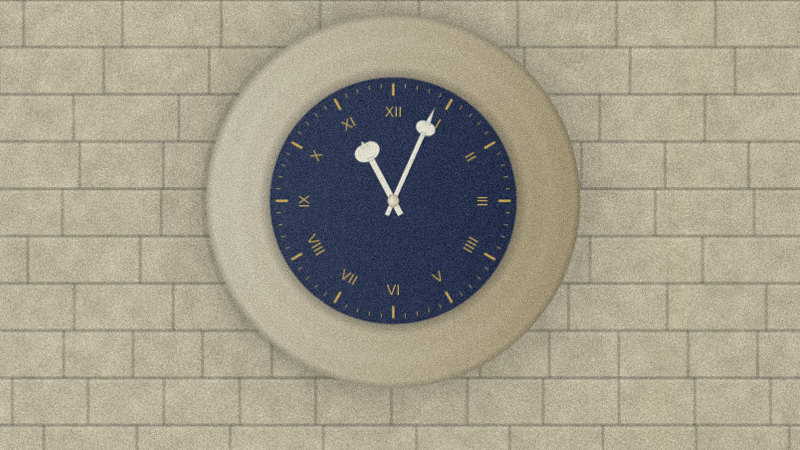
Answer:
h=11 m=4
